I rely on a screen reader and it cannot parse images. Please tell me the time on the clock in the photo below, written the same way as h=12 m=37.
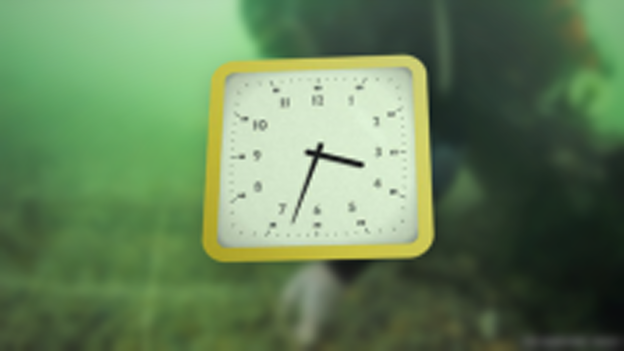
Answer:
h=3 m=33
